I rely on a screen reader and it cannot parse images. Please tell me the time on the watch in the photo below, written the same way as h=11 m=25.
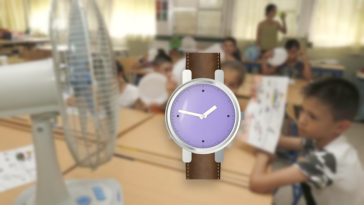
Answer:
h=1 m=47
